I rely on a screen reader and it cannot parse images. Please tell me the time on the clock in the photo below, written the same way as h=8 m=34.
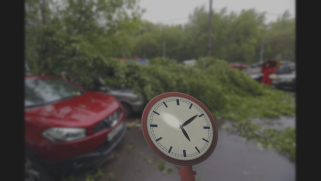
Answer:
h=5 m=9
